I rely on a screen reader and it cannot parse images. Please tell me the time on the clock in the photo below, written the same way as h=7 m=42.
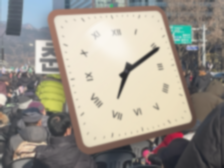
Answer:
h=7 m=11
